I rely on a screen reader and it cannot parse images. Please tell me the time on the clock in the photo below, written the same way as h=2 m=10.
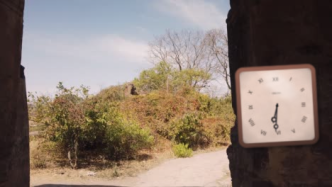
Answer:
h=6 m=31
